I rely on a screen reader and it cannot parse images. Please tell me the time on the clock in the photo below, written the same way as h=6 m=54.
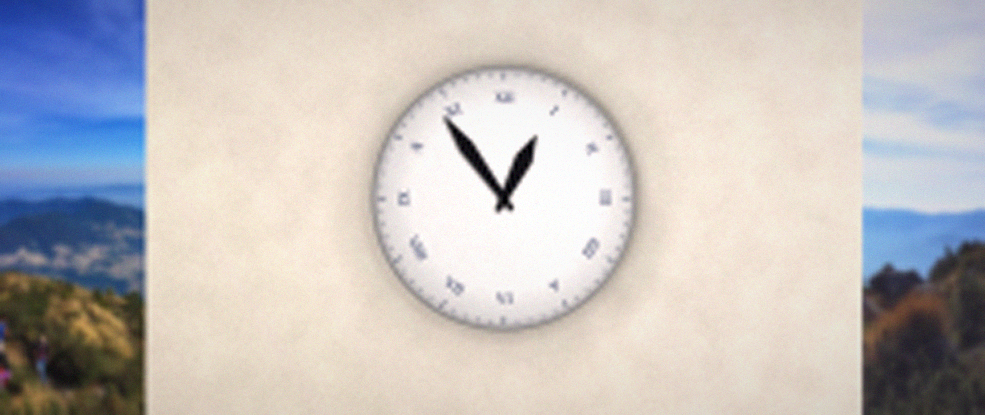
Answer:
h=12 m=54
